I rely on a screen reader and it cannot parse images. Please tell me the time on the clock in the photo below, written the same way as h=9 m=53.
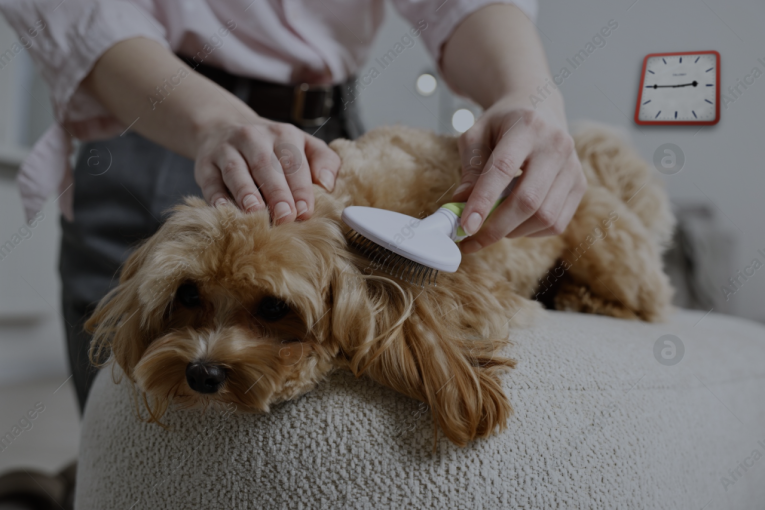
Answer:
h=2 m=45
